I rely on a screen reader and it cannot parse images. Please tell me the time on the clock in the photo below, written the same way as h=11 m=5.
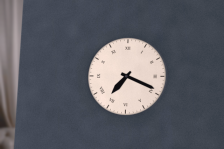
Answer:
h=7 m=19
